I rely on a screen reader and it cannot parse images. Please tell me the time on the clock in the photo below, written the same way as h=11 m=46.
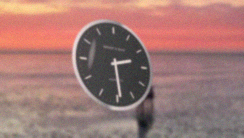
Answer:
h=2 m=29
